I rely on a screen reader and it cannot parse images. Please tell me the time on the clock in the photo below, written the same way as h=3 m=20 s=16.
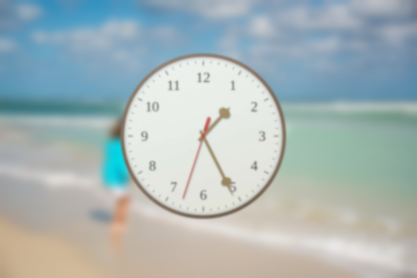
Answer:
h=1 m=25 s=33
